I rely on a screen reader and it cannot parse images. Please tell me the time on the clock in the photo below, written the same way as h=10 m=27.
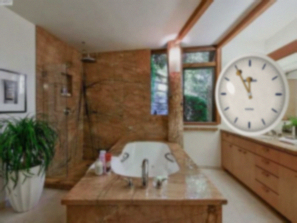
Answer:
h=11 m=55
